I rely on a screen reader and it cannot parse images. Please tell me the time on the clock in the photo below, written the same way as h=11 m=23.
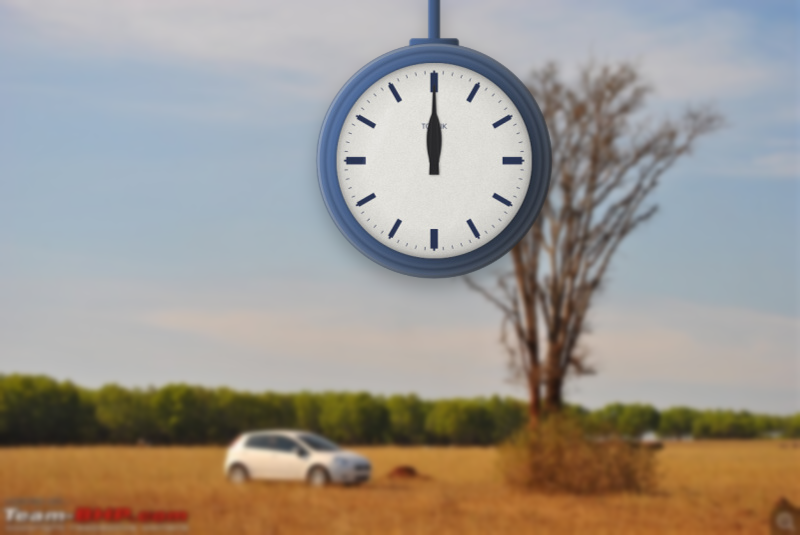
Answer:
h=12 m=0
